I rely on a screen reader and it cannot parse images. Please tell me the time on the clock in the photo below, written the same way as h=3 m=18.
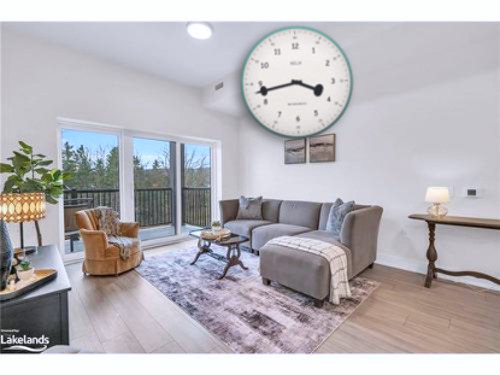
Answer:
h=3 m=43
